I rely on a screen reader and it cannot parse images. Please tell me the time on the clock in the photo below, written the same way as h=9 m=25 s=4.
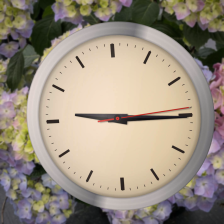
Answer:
h=9 m=15 s=14
